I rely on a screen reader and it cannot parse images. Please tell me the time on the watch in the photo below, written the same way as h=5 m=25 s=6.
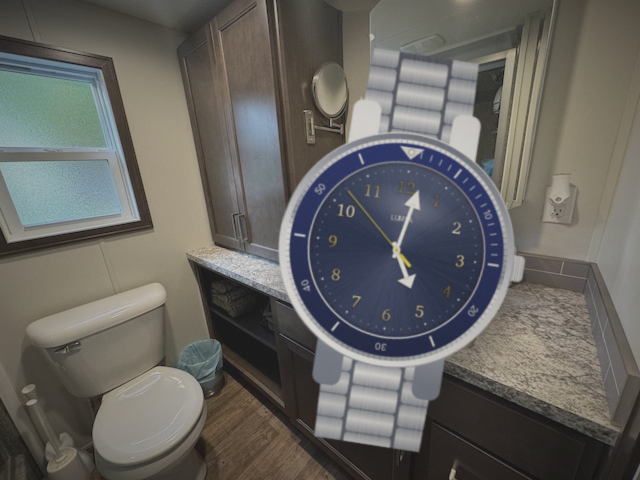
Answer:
h=5 m=1 s=52
